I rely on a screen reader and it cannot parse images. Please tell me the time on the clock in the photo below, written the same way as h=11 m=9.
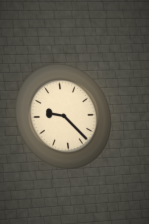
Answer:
h=9 m=23
